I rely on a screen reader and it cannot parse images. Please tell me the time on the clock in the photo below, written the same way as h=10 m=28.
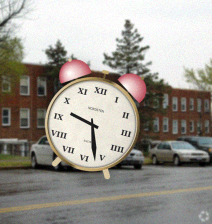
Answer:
h=9 m=27
